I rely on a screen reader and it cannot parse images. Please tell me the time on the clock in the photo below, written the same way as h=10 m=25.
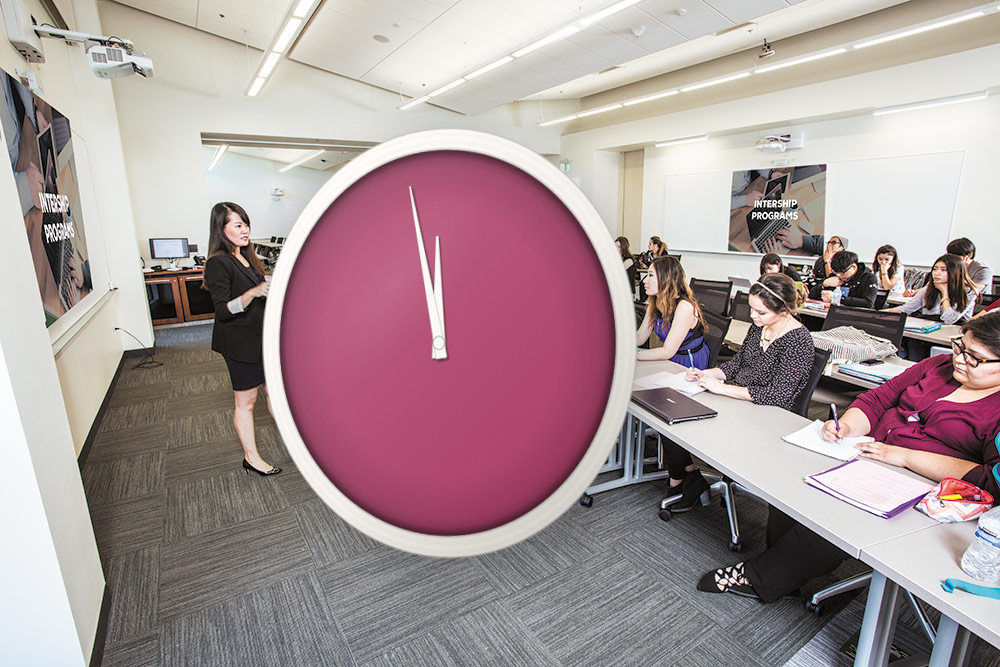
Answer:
h=11 m=58
